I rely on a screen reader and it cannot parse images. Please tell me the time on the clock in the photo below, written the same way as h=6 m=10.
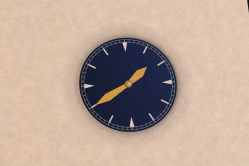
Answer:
h=1 m=40
